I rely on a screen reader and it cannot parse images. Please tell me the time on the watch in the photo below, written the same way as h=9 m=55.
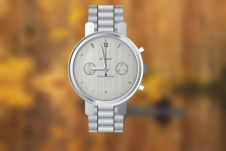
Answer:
h=8 m=58
